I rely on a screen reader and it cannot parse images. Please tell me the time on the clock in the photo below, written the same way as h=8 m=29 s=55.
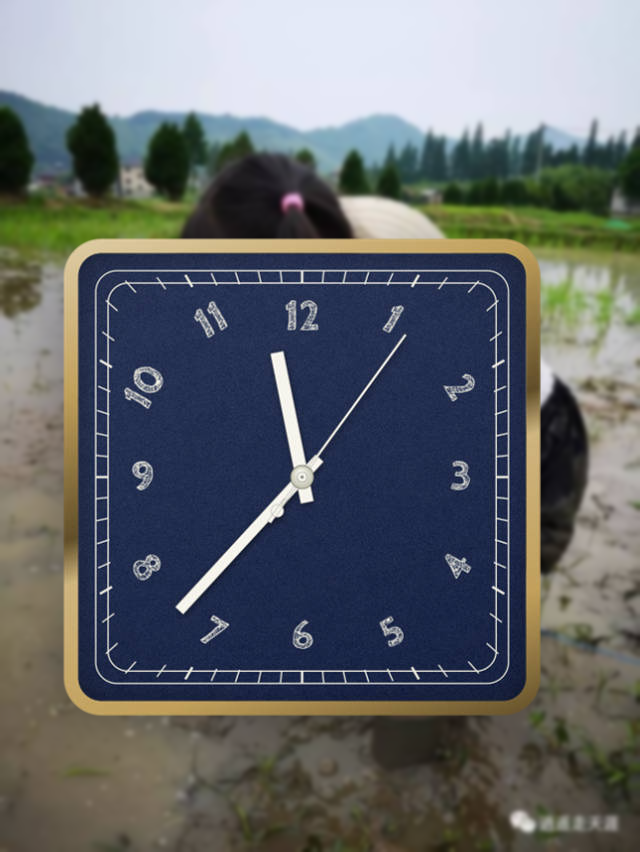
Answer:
h=11 m=37 s=6
